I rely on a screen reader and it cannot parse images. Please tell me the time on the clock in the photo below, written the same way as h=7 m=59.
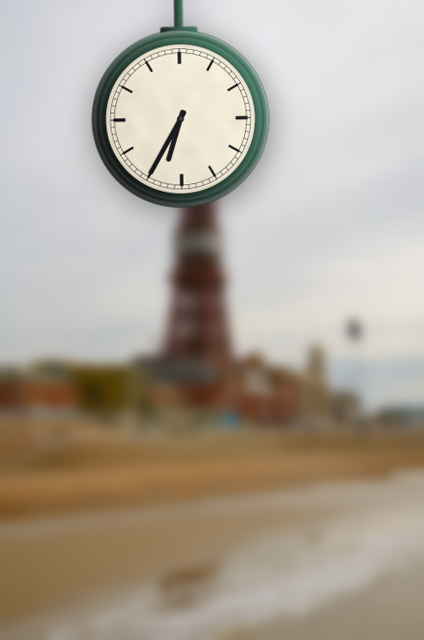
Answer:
h=6 m=35
